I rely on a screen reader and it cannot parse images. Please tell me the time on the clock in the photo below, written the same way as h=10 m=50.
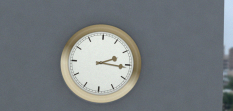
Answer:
h=2 m=16
